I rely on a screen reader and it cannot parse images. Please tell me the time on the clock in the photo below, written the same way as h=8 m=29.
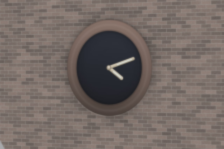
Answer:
h=4 m=12
